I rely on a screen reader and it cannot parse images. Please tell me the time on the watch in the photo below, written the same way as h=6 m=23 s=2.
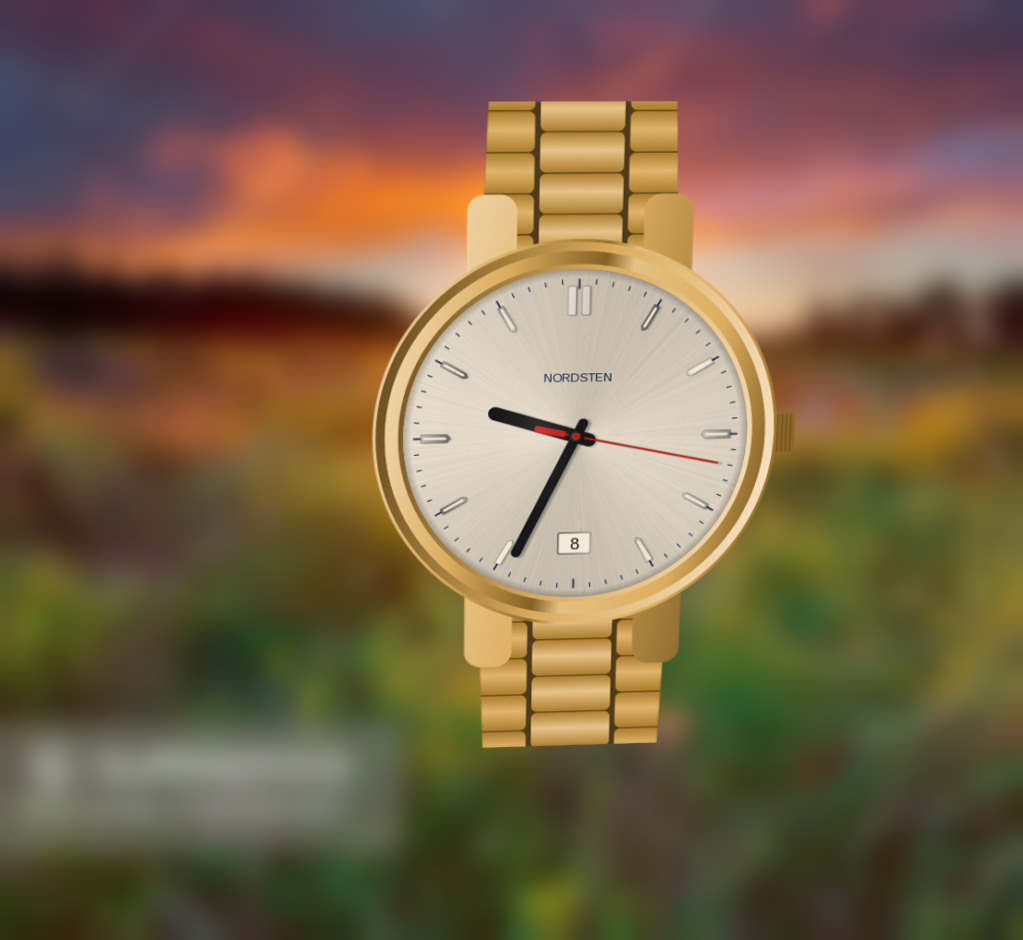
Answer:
h=9 m=34 s=17
